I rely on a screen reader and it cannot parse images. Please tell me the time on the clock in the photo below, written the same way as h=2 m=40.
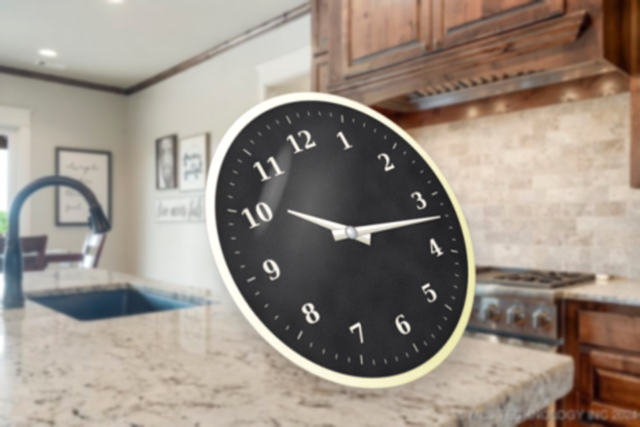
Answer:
h=10 m=17
